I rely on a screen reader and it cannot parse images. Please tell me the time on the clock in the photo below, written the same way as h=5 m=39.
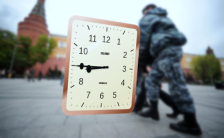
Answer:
h=8 m=45
